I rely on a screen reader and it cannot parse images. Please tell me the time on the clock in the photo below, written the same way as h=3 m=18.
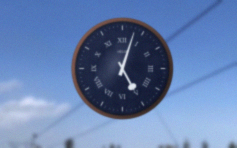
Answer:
h=5 m=3
